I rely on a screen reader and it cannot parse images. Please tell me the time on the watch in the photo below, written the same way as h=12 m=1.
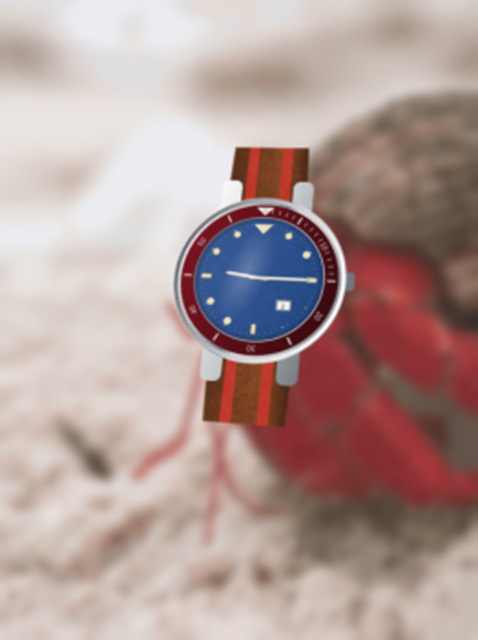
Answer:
h=9 m=15
